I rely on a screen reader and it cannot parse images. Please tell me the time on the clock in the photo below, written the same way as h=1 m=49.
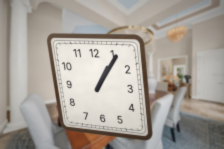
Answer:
h=1 m=6
